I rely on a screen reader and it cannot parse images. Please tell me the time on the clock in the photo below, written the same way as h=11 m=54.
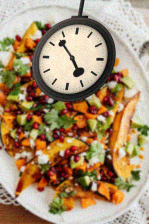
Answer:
h=4 m=53
